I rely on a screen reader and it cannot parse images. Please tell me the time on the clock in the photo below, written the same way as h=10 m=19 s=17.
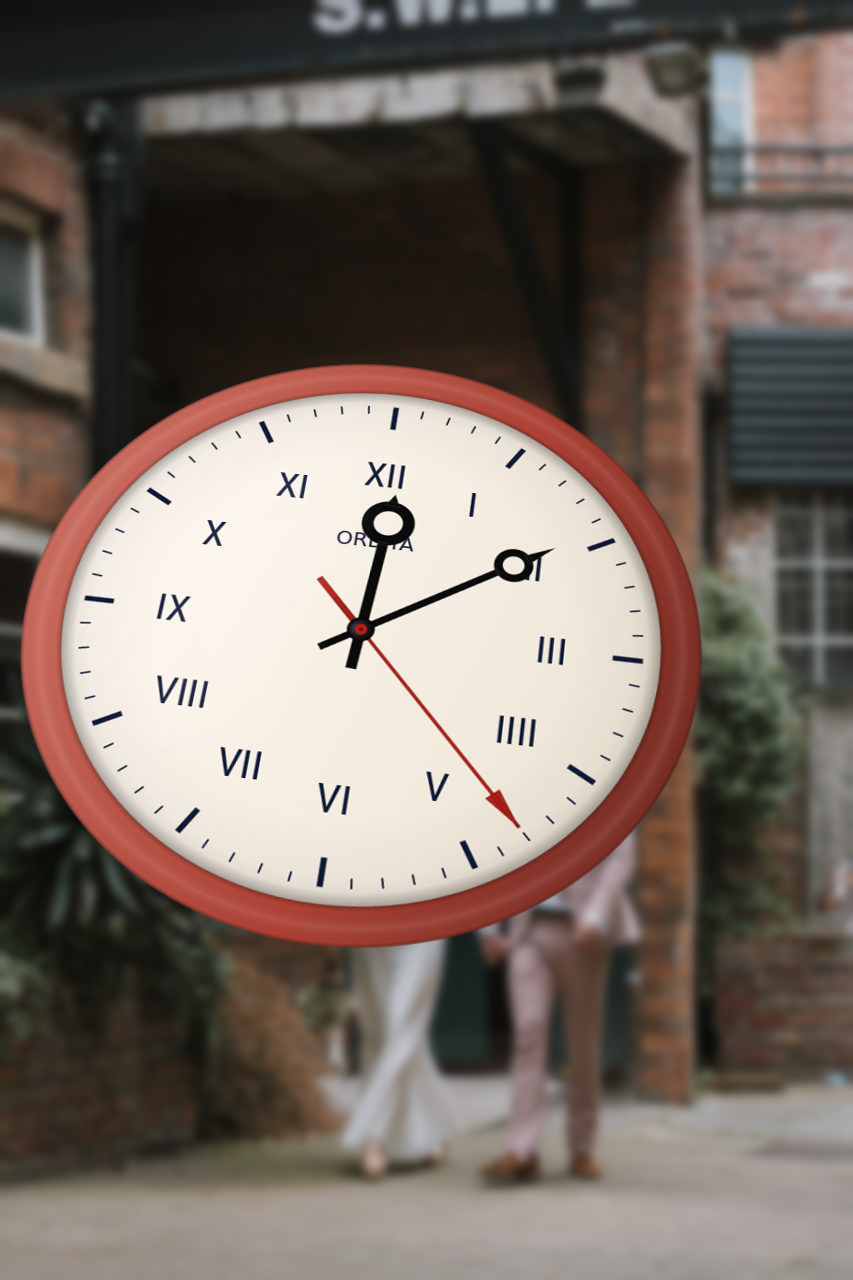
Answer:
h=12 m=9 s=23
